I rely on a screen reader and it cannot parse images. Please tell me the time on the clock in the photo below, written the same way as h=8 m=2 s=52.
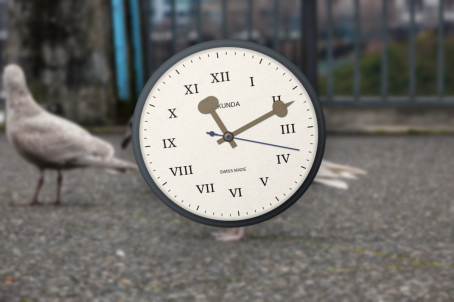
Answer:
h=11 m=11 s=18
